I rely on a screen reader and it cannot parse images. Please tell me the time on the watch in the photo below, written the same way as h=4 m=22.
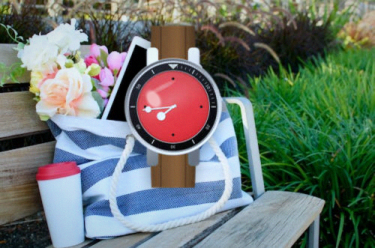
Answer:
h=7 m=44
